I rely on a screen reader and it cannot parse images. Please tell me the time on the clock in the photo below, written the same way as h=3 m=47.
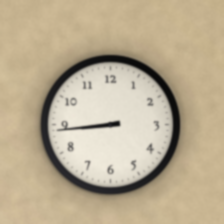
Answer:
h=8 m=44
